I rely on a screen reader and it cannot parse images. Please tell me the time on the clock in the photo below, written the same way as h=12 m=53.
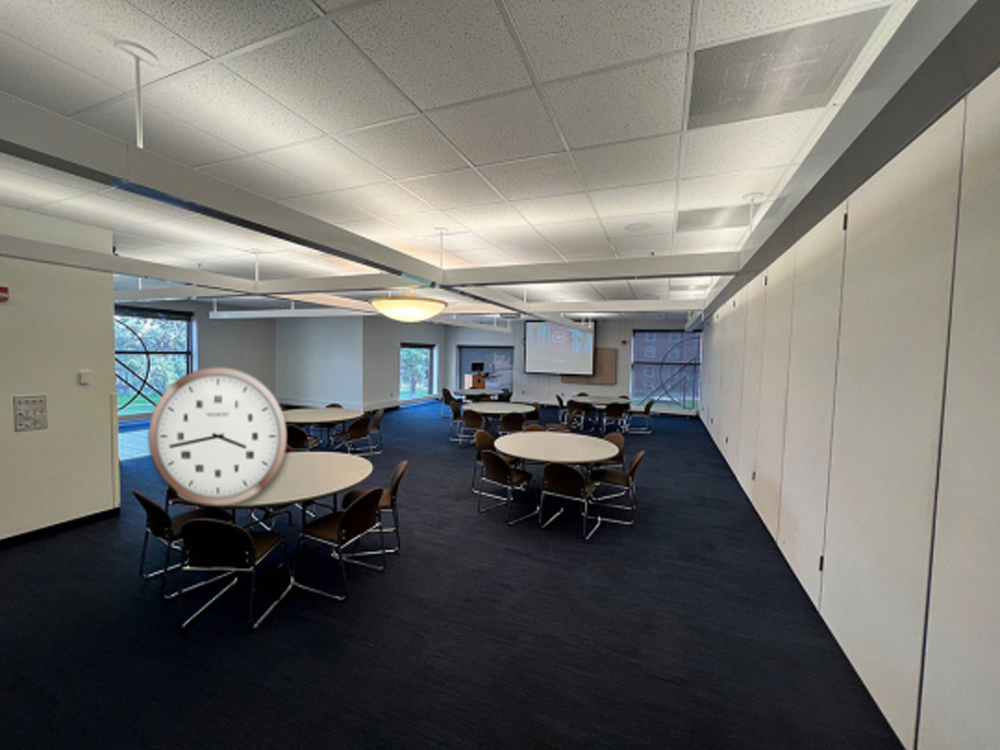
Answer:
h=3 m=43
